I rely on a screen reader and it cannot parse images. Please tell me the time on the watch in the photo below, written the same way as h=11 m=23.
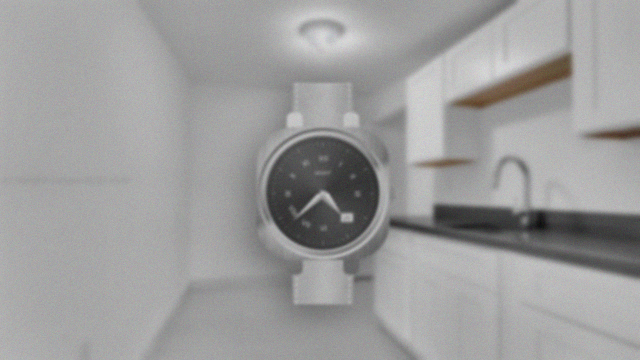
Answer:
h=4 m=38
